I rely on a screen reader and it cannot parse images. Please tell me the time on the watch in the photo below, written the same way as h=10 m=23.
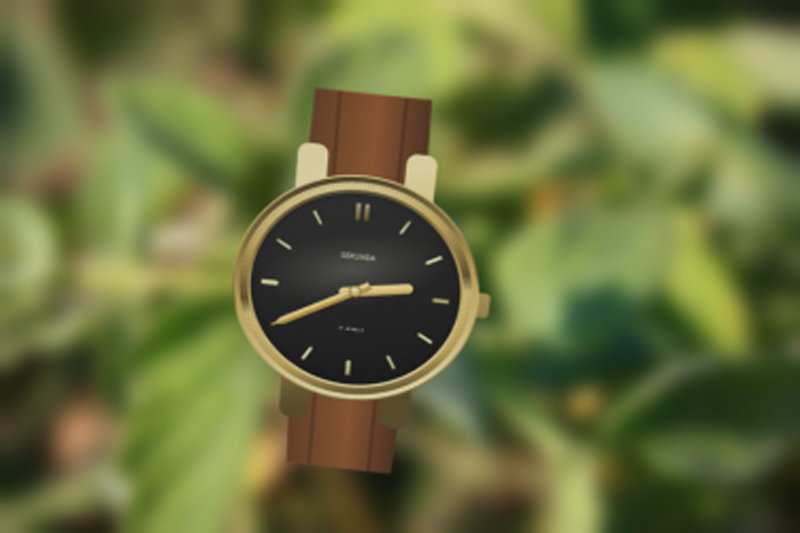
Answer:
h=2 m=40
